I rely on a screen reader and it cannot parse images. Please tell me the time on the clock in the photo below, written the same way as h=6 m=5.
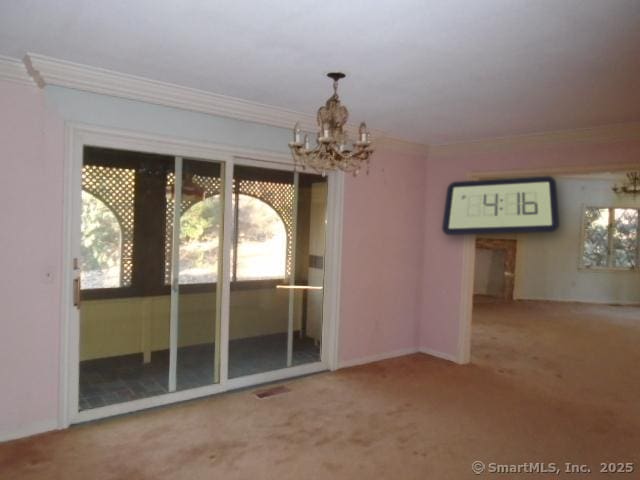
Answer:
h=4 m=16
